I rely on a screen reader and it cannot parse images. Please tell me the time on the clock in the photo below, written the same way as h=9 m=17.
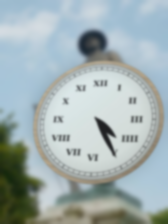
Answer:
h=4 m=25
